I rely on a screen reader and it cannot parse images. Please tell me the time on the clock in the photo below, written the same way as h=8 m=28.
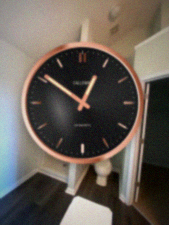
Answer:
h=12 m=51
